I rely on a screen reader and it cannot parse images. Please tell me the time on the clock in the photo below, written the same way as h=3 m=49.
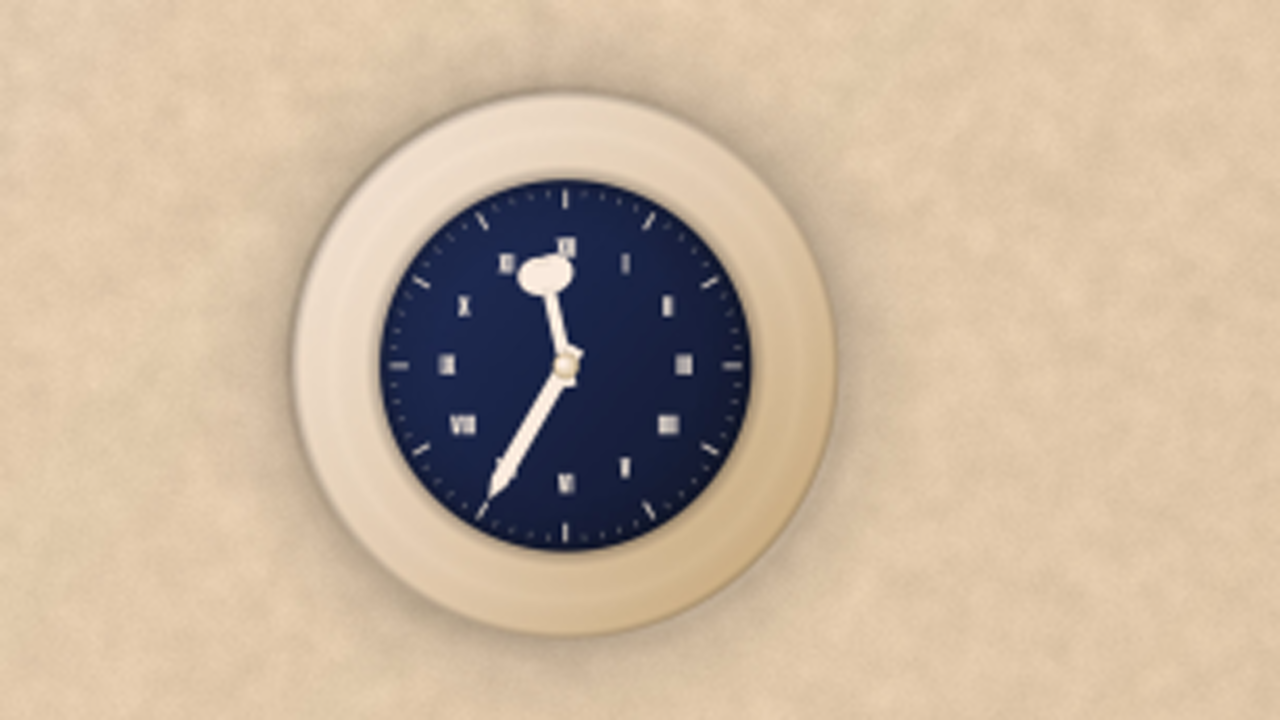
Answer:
h=11 m=35
